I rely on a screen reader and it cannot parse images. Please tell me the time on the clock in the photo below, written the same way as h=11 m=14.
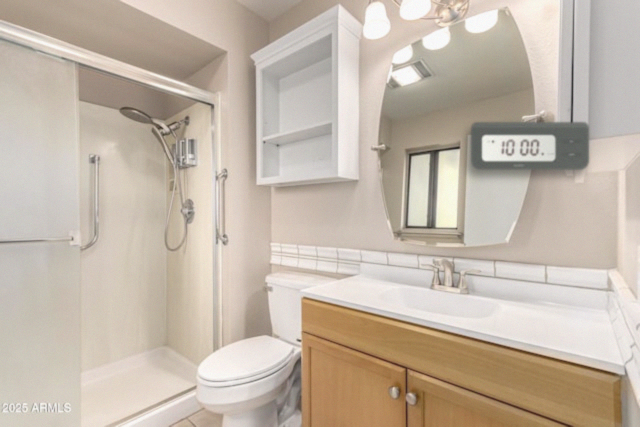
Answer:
h=10 m=0
